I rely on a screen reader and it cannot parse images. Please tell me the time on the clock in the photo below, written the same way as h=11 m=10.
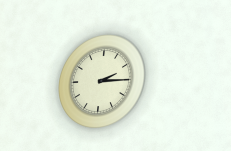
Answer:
h=2 m=15
